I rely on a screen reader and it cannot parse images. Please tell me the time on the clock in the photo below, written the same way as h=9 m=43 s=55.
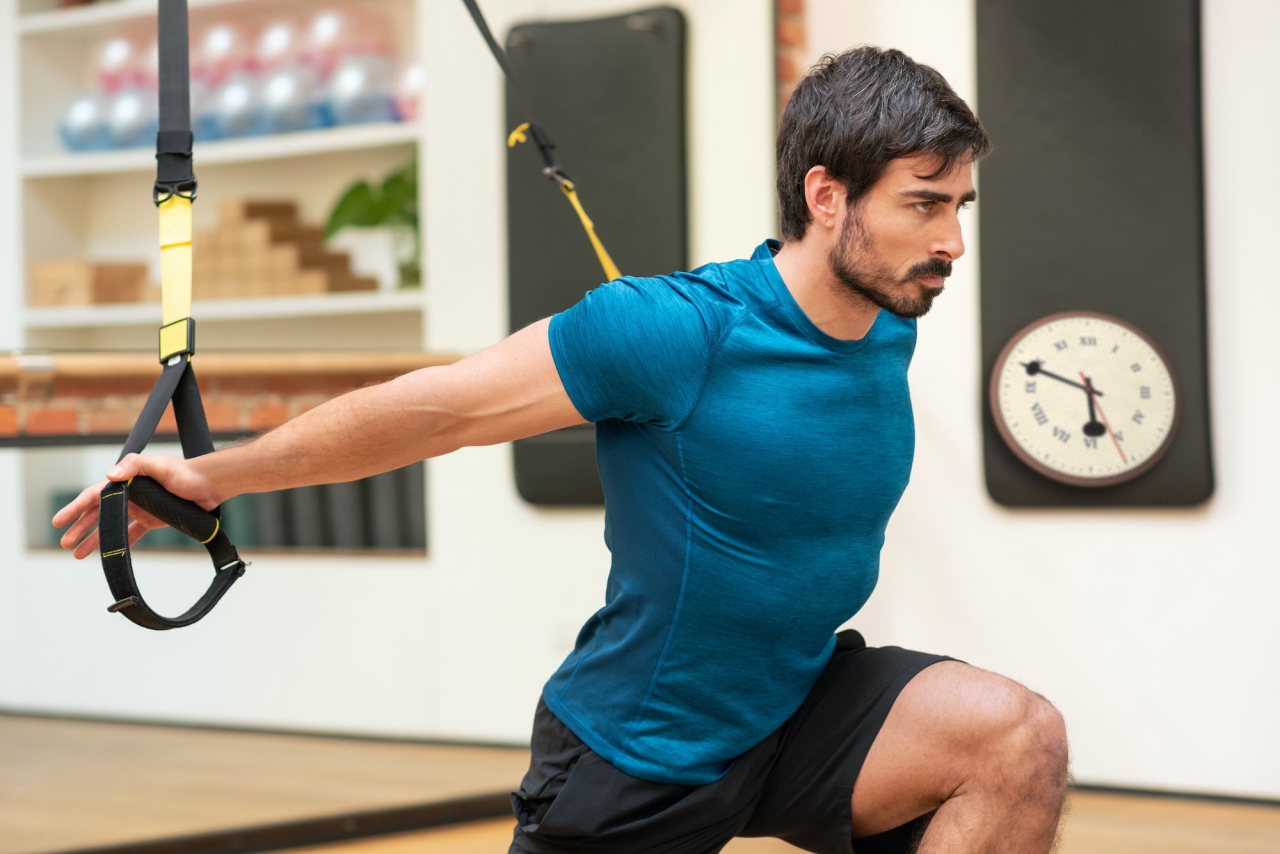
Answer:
h=5 m=48 s=26
